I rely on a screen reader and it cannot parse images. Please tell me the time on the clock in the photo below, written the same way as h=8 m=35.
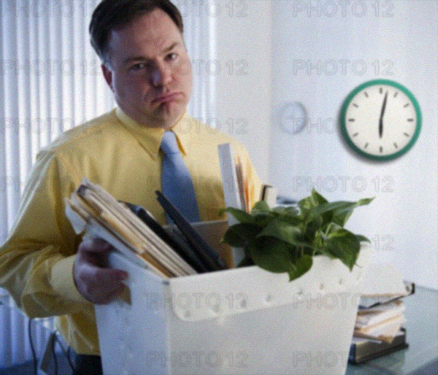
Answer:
h=6 m=2
